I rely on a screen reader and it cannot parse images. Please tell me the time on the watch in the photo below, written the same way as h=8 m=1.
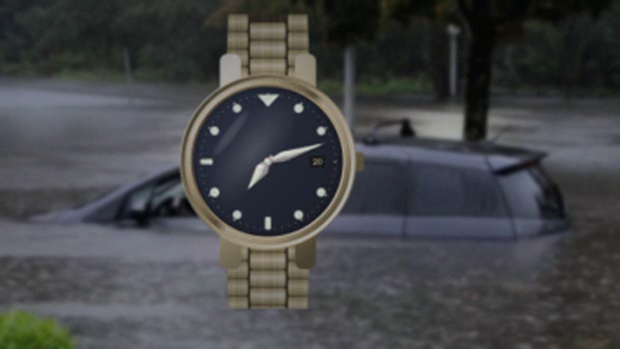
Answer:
h=7 m=12
